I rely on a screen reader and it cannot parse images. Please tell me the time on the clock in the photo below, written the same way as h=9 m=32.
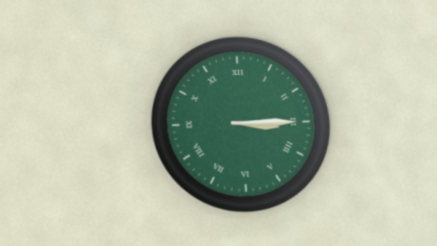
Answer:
h=3 m=15
